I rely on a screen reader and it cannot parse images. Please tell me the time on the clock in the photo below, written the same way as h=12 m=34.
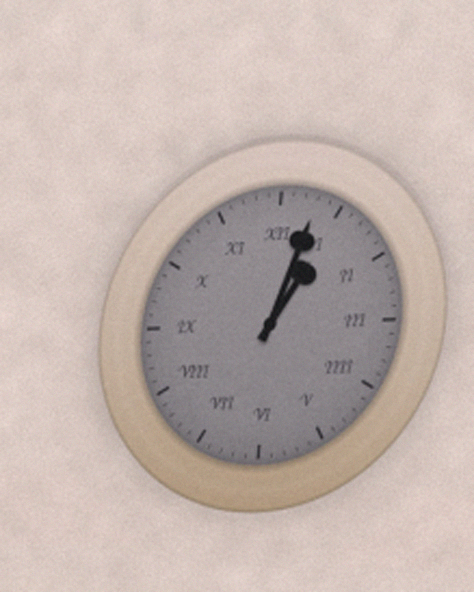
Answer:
h=1 m=3
